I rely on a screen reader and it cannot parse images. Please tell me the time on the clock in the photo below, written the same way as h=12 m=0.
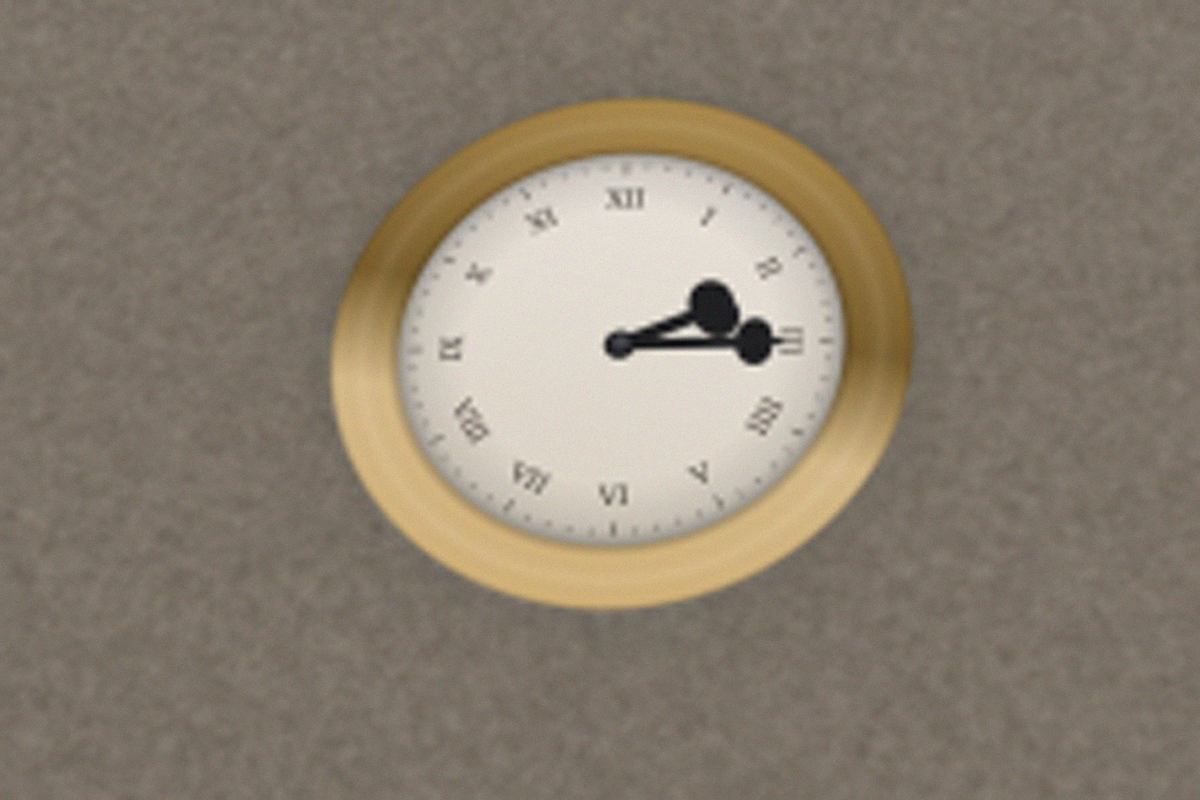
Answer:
h=2 m=15
